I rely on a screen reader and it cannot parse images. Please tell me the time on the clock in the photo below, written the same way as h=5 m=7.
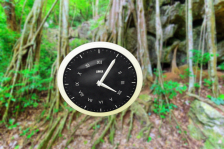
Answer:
h=4 m=5
